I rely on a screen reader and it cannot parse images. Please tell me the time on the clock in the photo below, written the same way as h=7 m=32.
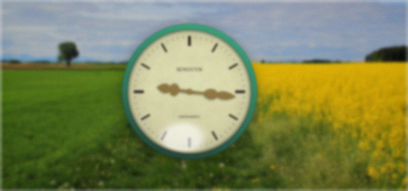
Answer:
h=9 m=16
